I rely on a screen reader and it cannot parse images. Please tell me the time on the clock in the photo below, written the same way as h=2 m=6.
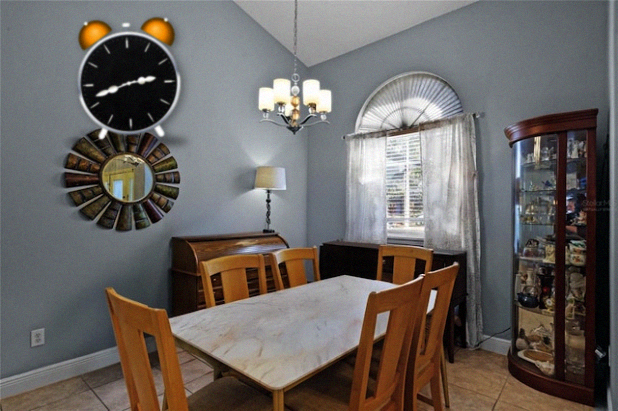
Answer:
h=2 m=42
